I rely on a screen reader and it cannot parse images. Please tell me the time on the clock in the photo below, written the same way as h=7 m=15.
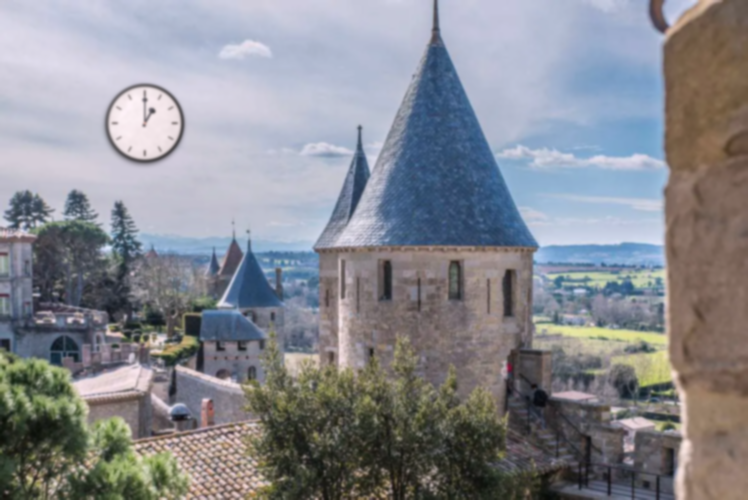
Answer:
h=1 m=0
